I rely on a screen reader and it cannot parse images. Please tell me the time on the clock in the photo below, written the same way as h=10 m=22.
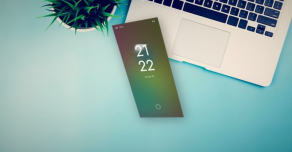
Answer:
h=21 m=22
